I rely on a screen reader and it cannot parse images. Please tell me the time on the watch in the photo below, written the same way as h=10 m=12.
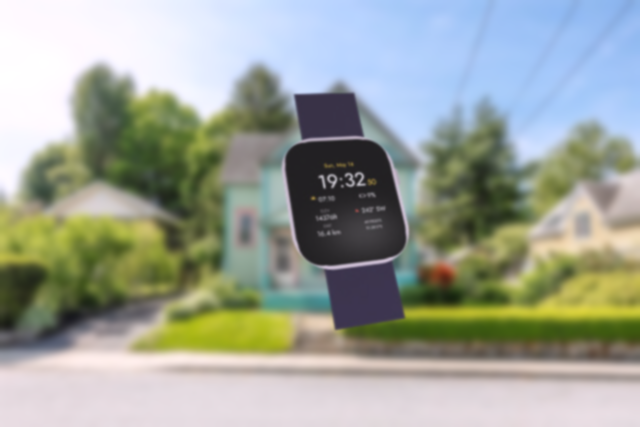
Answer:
h=19 m=32
